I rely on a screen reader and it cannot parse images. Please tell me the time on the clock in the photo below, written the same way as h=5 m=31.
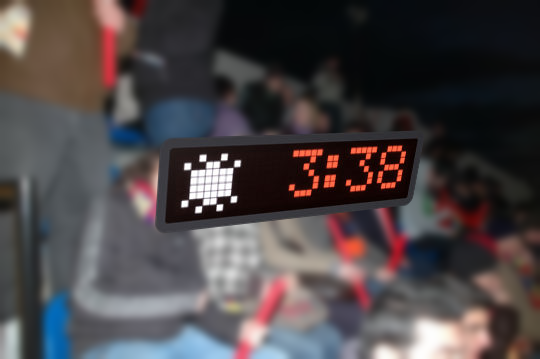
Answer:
h=3 m=38
